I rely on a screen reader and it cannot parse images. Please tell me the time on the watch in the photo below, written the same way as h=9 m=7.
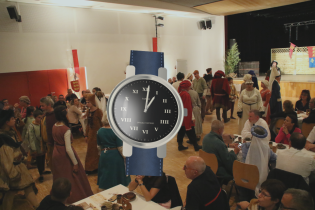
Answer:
h=1 m=1
